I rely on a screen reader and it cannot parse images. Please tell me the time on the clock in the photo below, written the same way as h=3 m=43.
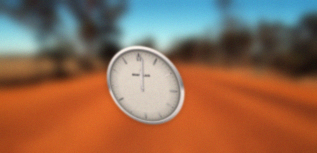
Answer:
h=12 m=1
